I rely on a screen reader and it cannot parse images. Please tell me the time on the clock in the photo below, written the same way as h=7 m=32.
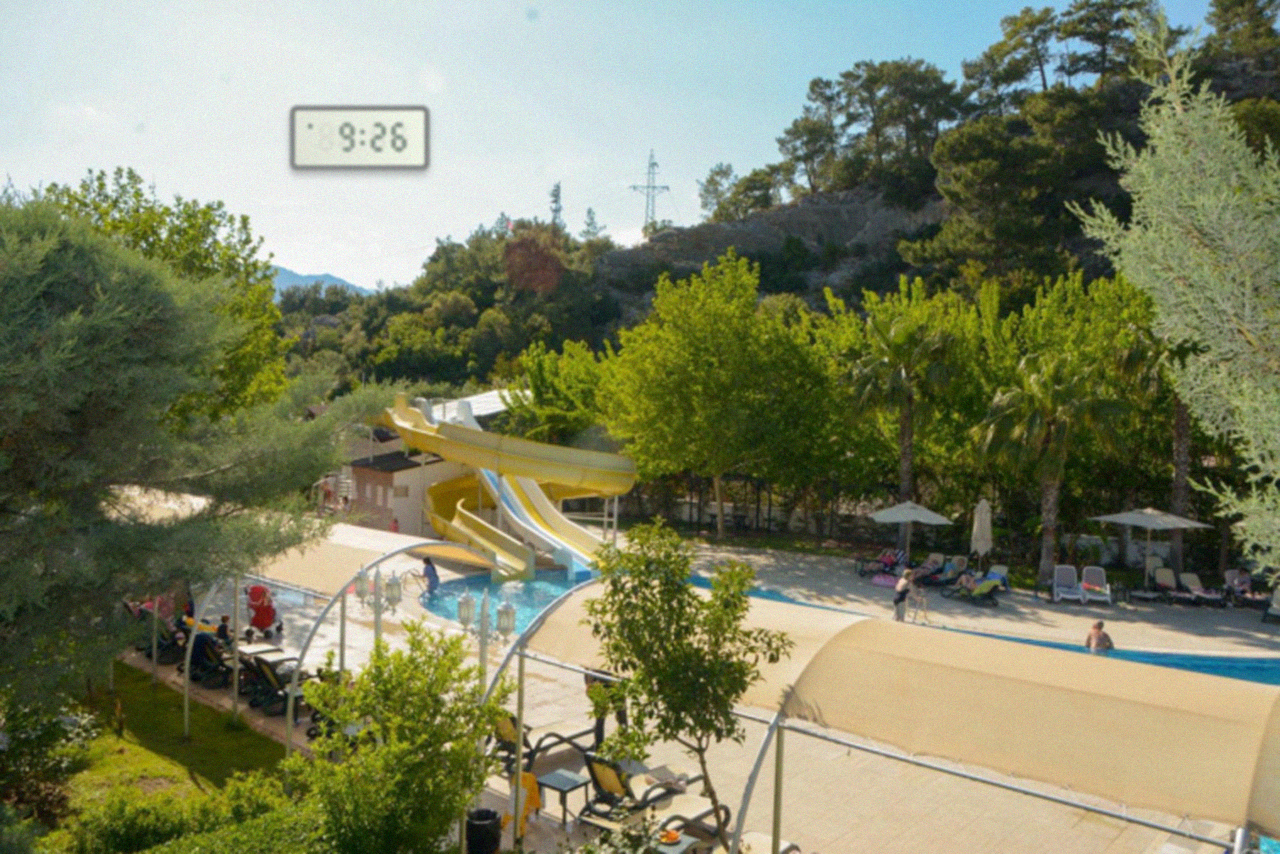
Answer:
h=9 m=26
